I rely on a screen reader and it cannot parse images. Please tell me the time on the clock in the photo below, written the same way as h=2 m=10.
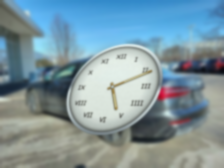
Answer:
h=5 m=11
